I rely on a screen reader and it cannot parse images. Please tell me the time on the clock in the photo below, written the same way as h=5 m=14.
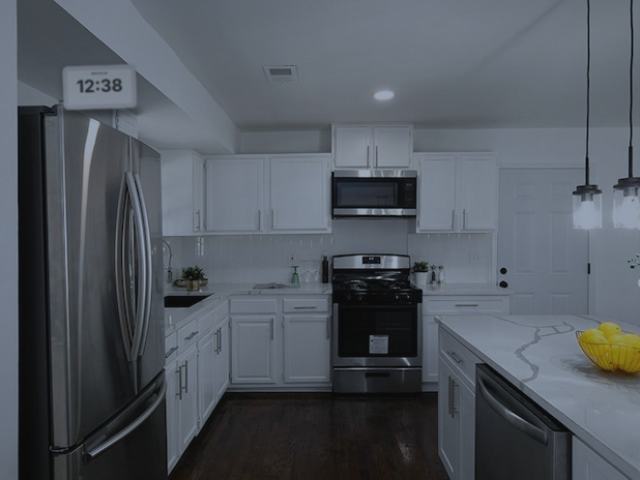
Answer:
h=12 m=38
